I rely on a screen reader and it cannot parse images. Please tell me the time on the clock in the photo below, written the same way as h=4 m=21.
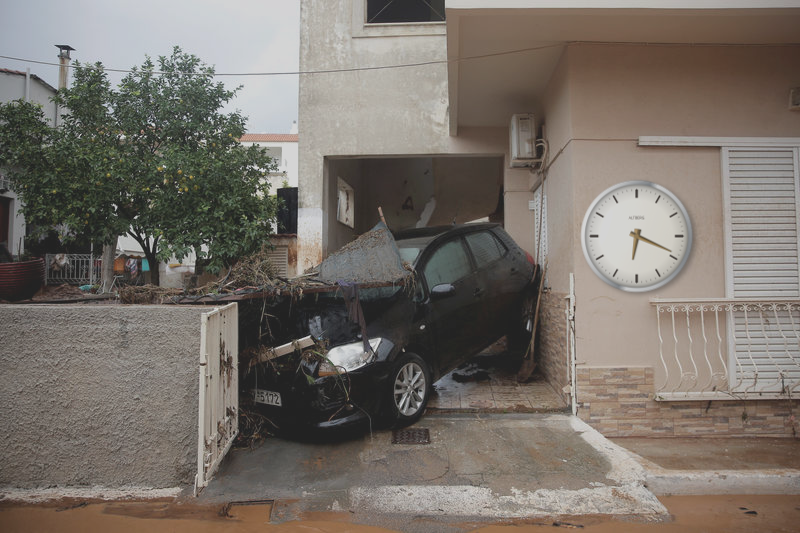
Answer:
h=6 m=19
